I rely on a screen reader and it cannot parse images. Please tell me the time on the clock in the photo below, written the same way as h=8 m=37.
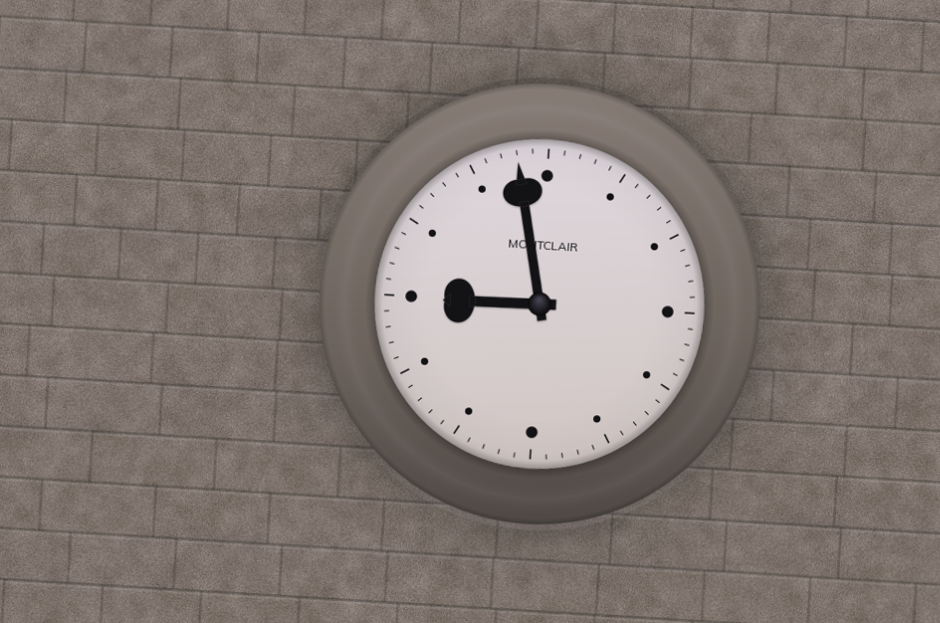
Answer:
h=8 m=58
